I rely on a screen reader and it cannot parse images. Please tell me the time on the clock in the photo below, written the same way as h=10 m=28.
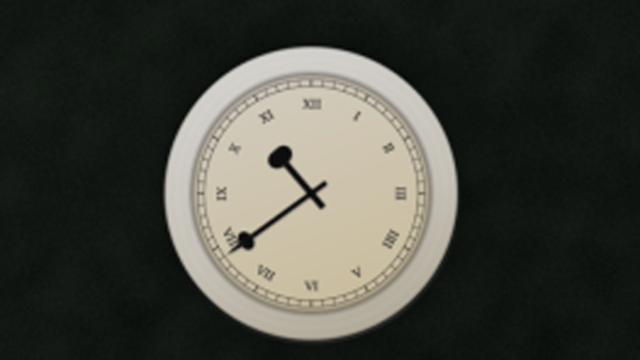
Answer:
h=10 m=39
